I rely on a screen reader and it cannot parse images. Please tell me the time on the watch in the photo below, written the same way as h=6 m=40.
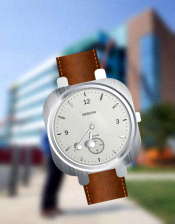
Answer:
h=6 m=38
